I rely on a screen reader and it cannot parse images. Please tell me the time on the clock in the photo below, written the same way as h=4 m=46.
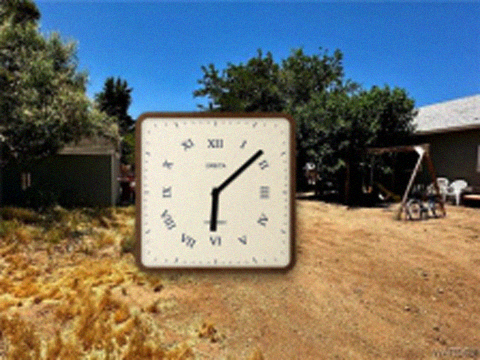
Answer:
h=6 m=8
